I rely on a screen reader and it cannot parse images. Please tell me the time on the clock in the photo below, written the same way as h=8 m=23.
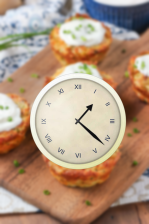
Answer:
h=1 m=22
